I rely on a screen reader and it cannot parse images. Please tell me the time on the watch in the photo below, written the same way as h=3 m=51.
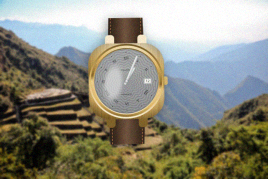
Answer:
h=1 m=4
